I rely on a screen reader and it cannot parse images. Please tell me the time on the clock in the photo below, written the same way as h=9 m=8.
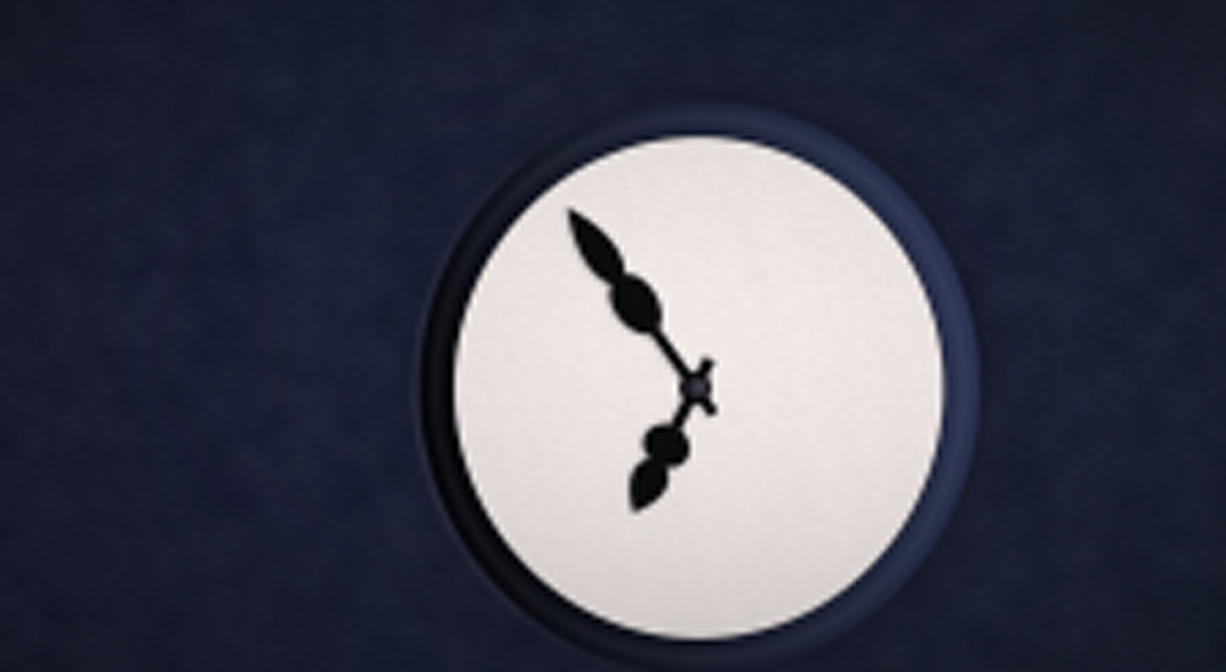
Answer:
h=6 m=54
